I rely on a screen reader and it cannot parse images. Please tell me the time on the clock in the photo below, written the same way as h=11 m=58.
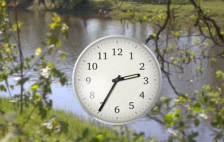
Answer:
h=2 m=35
